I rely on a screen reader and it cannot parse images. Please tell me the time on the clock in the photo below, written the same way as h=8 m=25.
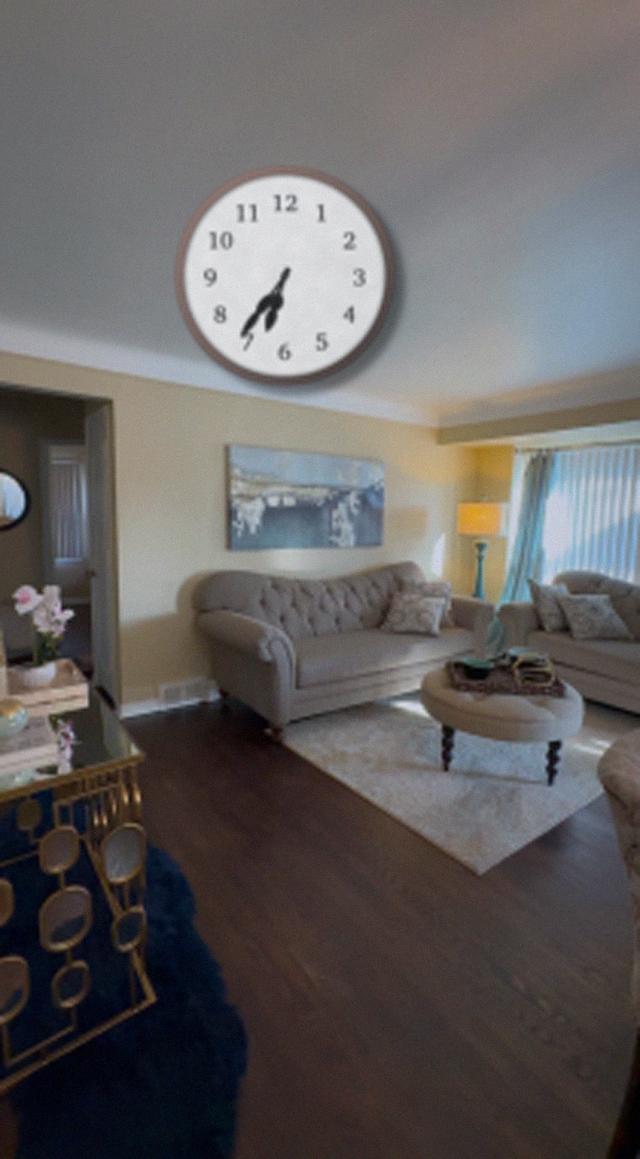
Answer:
h=6 m=36
